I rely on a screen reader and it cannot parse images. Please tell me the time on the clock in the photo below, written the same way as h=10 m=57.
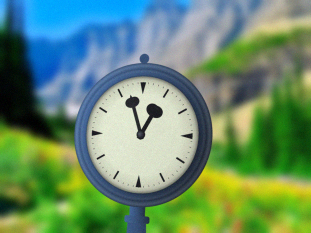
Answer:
h=12 m=57
